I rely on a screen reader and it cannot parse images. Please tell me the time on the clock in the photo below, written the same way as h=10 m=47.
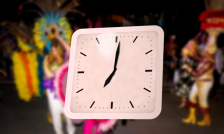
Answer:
h=7 m=1
